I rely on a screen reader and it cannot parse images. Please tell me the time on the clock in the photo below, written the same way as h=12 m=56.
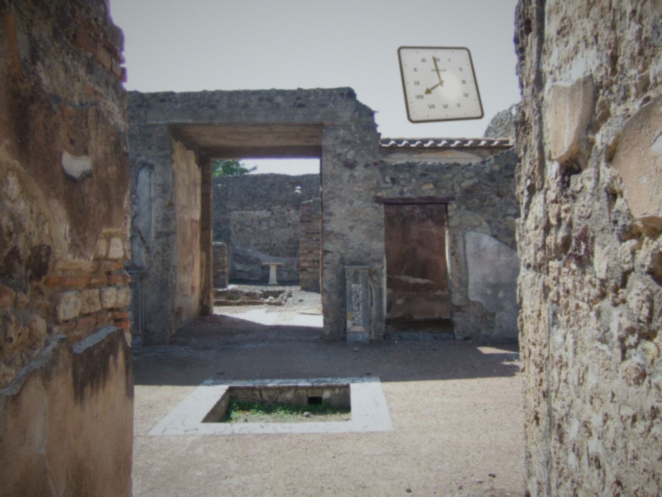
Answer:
h=7 m=59
